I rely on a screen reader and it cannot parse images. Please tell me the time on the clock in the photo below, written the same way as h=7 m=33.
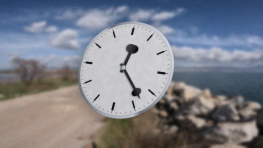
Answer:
h=12 m=23
